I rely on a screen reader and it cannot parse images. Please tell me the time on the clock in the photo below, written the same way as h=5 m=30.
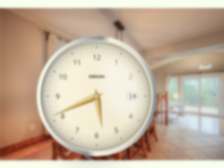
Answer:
h=5 m=41
